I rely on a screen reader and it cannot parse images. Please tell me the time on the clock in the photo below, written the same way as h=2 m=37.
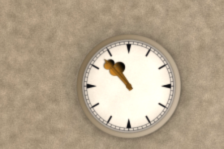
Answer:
h=10 m=53
